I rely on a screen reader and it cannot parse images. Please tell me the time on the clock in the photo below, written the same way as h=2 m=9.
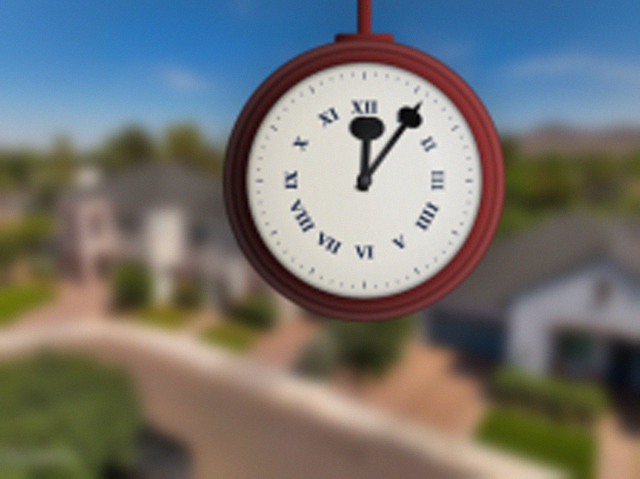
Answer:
h=12 m=6
